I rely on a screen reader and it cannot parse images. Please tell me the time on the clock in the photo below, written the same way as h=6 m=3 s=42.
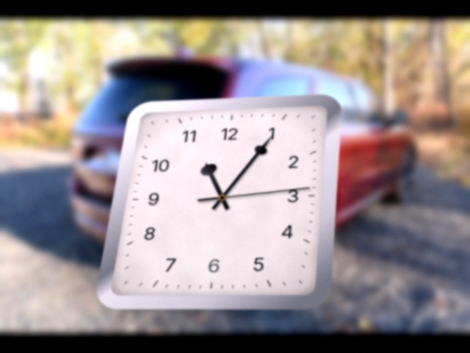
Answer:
h=11 m=5 s=14
